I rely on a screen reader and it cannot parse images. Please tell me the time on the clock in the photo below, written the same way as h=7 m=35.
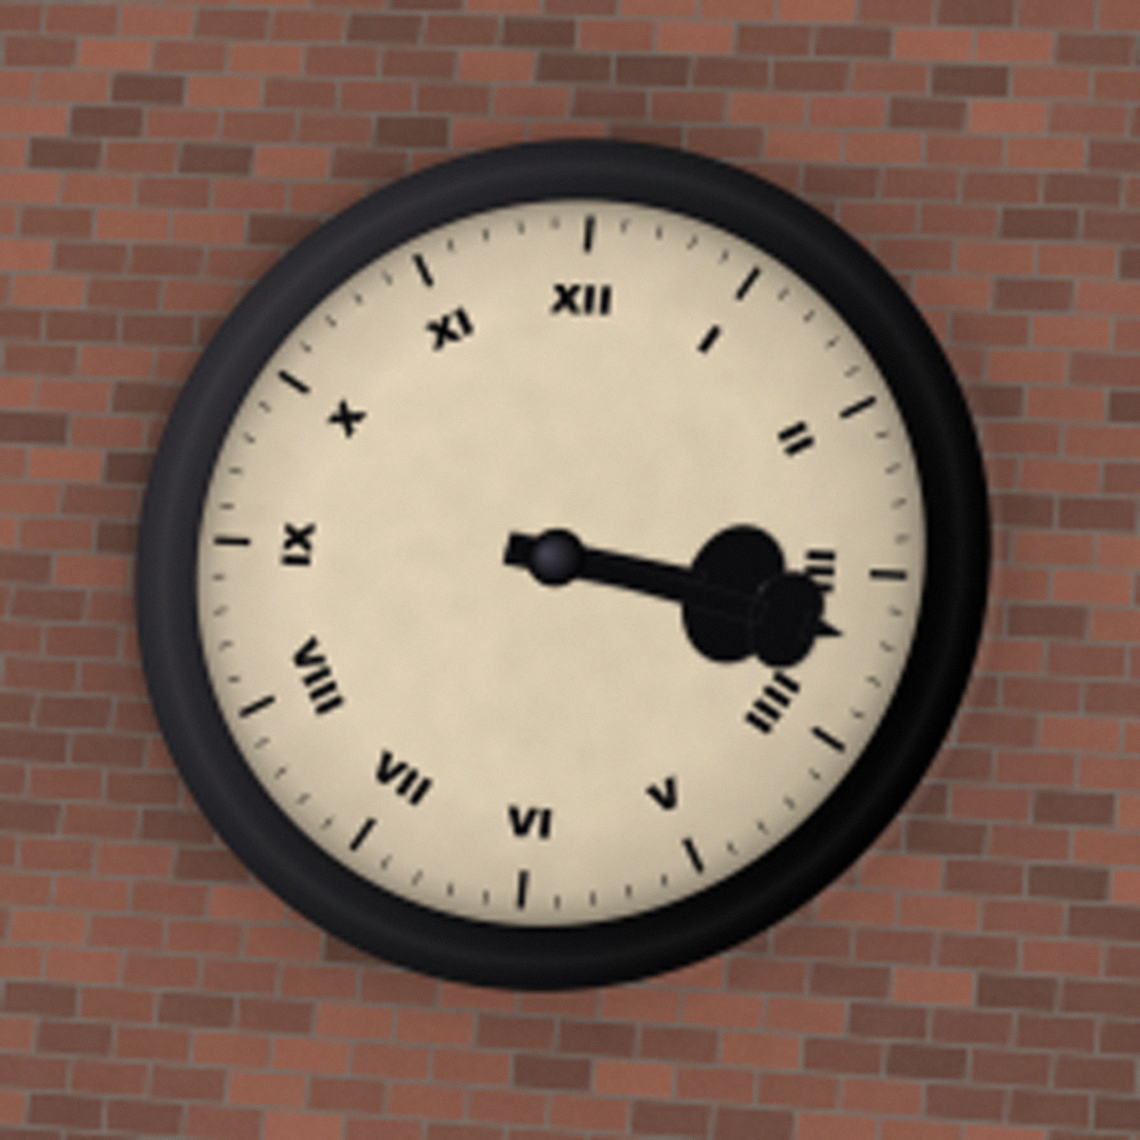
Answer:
h=3 m=17
